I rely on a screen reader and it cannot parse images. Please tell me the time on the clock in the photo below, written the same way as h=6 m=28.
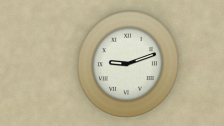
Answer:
h=9 m=12
